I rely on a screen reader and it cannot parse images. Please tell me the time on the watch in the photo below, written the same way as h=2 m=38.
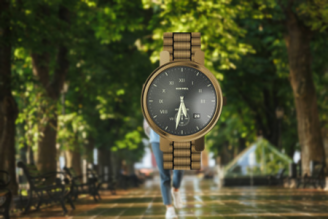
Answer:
h=5 m=32
